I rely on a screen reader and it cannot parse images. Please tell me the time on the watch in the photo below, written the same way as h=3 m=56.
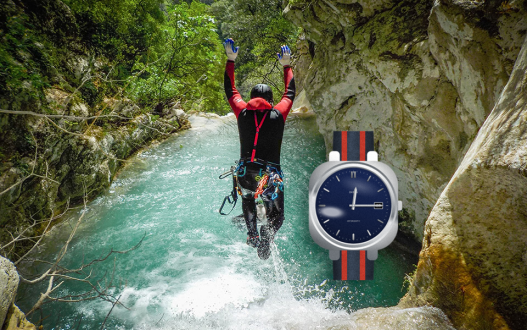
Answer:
h=12 m=15
